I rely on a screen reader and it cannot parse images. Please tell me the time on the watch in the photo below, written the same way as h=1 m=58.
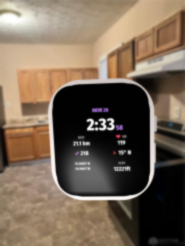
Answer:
h=2 m=33
